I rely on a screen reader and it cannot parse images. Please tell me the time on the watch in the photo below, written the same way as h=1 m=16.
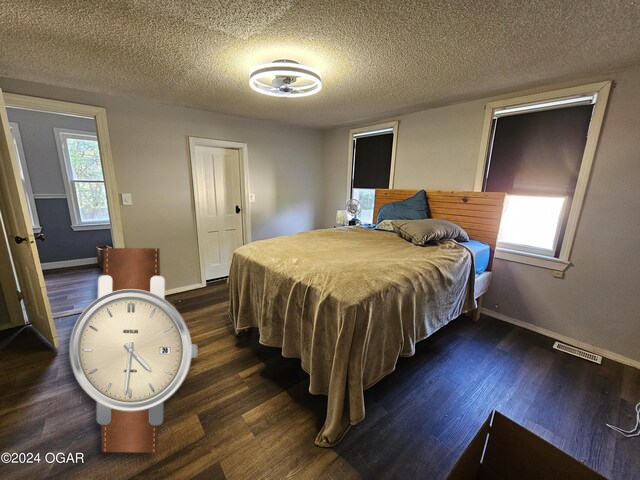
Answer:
h=4 m=31
